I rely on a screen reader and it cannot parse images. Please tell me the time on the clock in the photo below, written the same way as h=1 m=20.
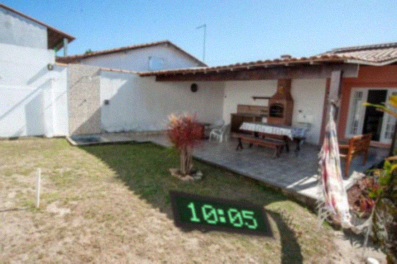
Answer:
h=10 m=5
